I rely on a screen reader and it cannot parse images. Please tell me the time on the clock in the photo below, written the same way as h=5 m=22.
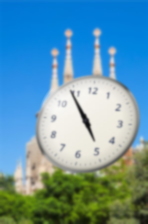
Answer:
h=4 m=54
